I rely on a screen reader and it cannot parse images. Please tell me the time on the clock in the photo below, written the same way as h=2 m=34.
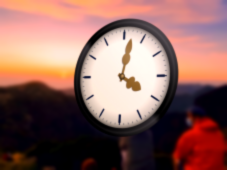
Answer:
h=4 m=2
